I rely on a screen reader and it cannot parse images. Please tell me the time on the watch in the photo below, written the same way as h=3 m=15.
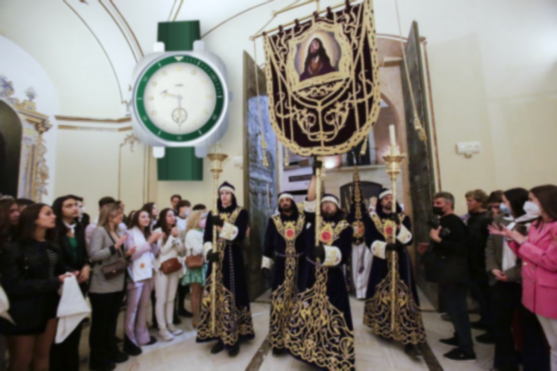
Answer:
h=9 m=30
